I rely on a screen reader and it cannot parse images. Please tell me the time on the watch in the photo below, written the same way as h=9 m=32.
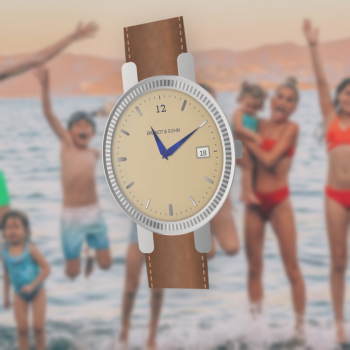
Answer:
h=11 m=10
